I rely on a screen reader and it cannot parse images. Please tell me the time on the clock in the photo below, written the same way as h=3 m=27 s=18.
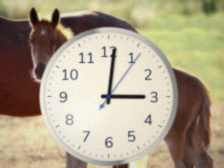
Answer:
h=3 m=1 s=6
